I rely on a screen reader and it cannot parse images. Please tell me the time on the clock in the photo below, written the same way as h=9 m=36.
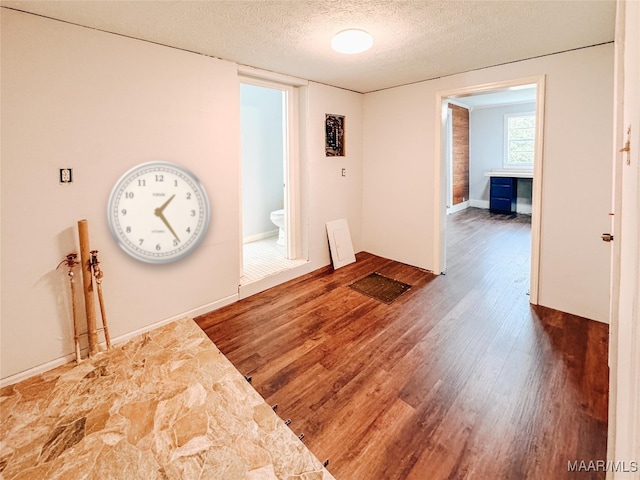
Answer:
h=1 m=24
